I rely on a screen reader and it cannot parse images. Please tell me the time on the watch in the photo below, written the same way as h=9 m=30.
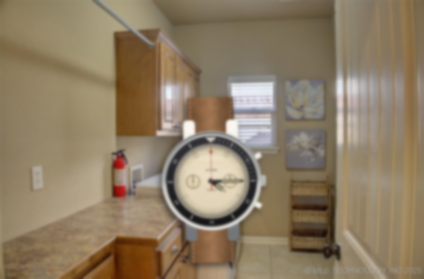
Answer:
h=4 m=15
